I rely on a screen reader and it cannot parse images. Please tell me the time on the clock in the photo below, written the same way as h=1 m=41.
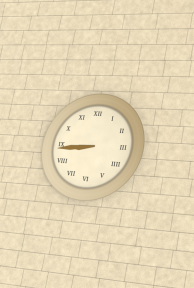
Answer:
h=8 m=44
